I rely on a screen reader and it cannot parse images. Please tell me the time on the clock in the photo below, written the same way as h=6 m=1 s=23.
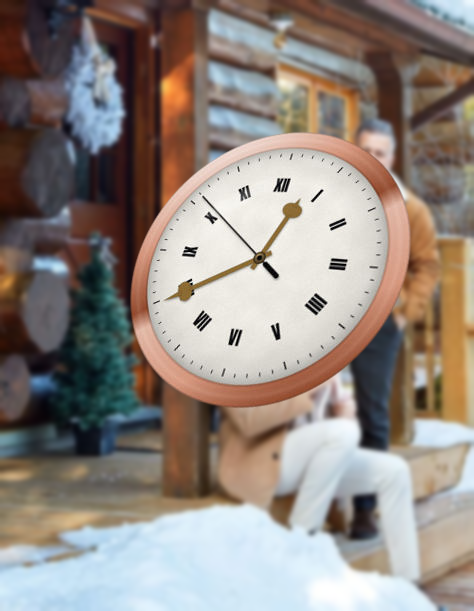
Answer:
h=12 m=39 s=51
